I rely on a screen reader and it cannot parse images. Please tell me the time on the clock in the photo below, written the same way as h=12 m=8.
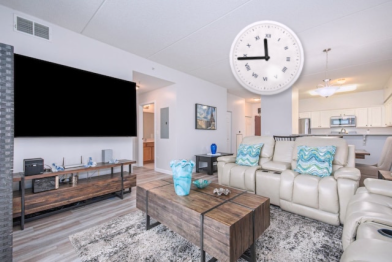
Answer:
h=11 m=44
